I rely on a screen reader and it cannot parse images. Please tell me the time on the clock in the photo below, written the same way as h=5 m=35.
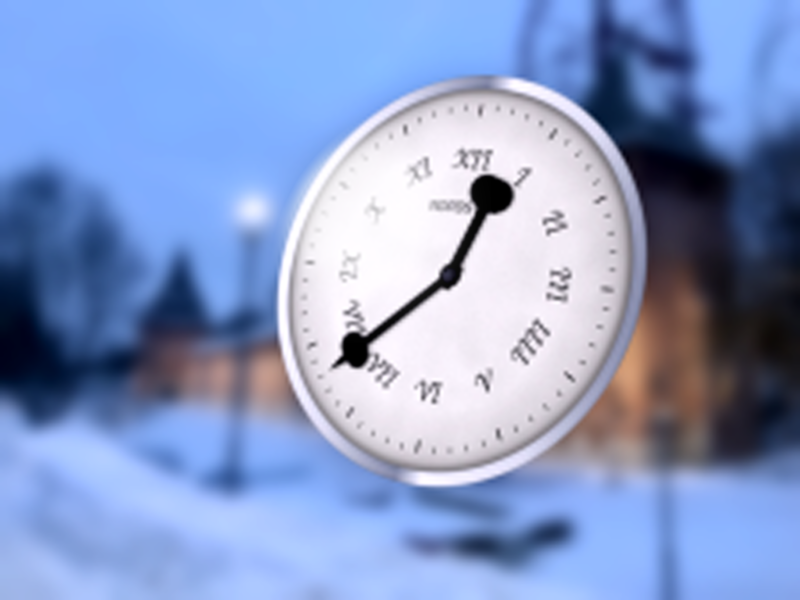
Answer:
h=12 m=38
